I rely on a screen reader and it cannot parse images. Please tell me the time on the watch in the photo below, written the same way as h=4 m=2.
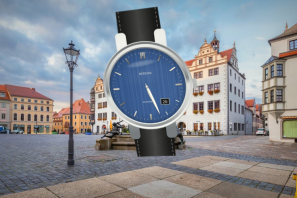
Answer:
h=5 m=27
